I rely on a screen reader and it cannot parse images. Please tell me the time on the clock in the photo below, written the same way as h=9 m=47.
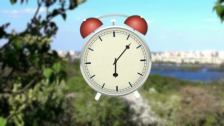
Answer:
h=6 m=7
